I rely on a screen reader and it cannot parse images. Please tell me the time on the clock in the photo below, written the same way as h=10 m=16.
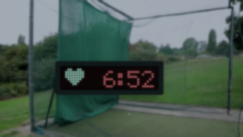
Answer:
h=6 m=52
